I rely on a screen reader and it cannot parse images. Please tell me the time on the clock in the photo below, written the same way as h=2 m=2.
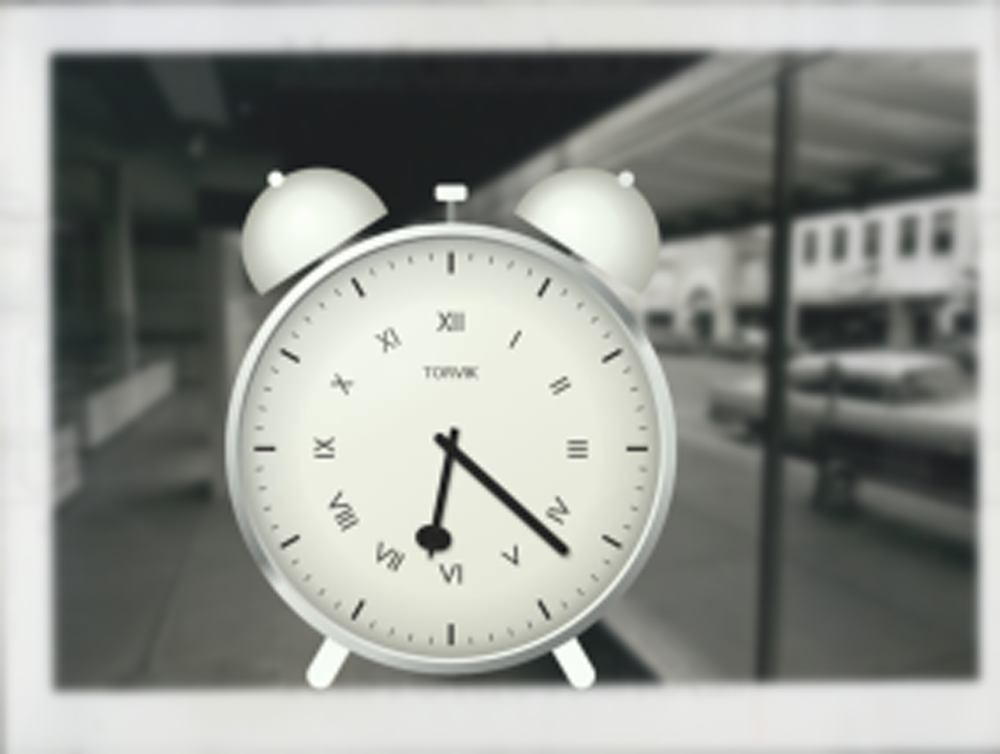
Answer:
h=6 m=22
